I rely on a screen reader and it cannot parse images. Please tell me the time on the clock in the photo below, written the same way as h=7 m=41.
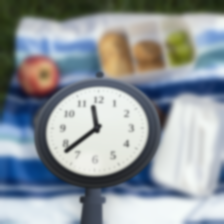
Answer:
h=11 m=38
